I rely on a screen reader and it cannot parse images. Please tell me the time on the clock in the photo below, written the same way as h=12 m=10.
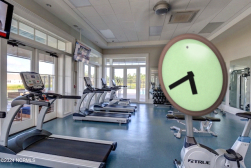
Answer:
h=5 m=41
